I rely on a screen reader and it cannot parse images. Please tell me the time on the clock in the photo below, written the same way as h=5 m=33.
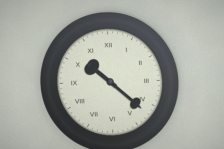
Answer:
h=10 m=22
